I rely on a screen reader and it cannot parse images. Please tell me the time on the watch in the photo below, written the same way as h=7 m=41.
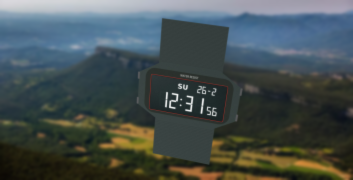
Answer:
h=12 m=31
